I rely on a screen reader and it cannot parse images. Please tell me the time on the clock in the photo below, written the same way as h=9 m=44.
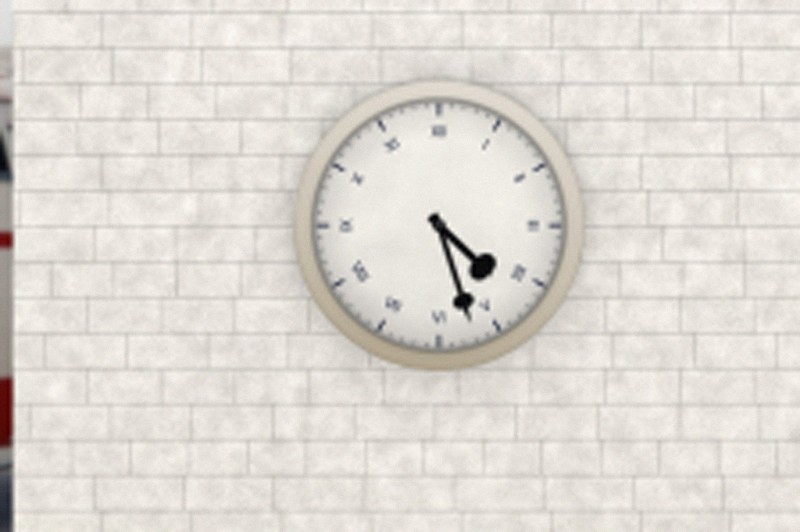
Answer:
h=4 m=27
